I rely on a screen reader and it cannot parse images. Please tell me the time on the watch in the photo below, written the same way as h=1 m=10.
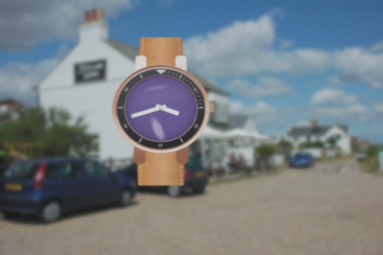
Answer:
h=3 m=42
